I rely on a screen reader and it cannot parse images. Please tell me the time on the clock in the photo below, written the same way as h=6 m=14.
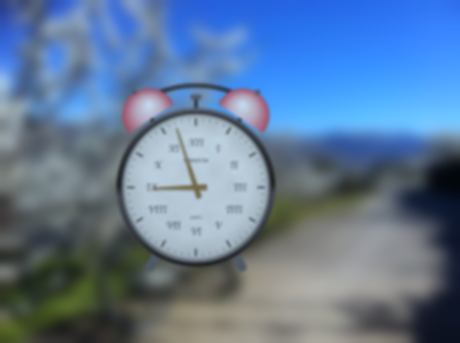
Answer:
h=8 m=57
